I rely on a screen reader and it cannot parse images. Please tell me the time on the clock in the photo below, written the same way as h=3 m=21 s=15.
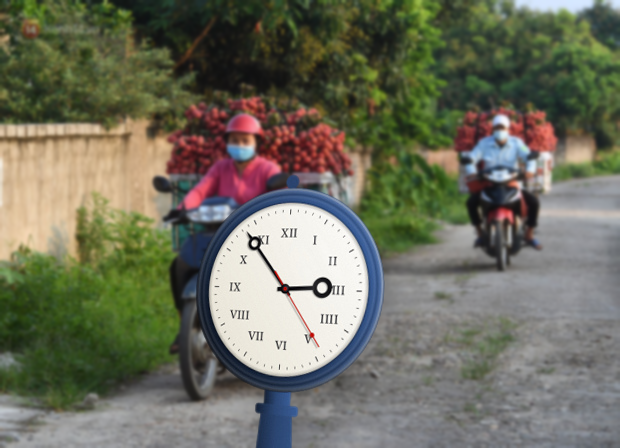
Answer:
h=2 m=53 s=24
